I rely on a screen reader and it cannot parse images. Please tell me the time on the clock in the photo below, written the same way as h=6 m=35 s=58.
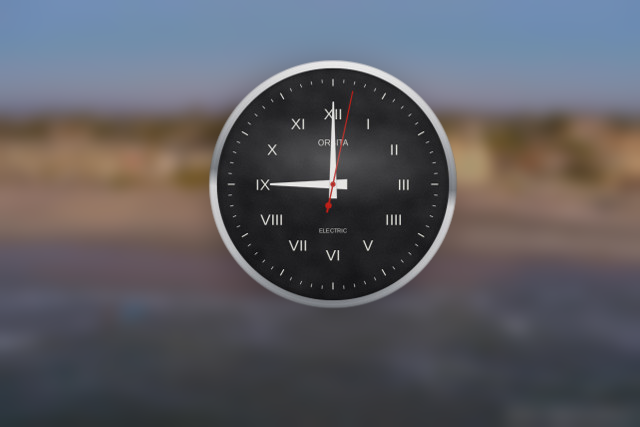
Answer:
h=9 m=0 s=2
